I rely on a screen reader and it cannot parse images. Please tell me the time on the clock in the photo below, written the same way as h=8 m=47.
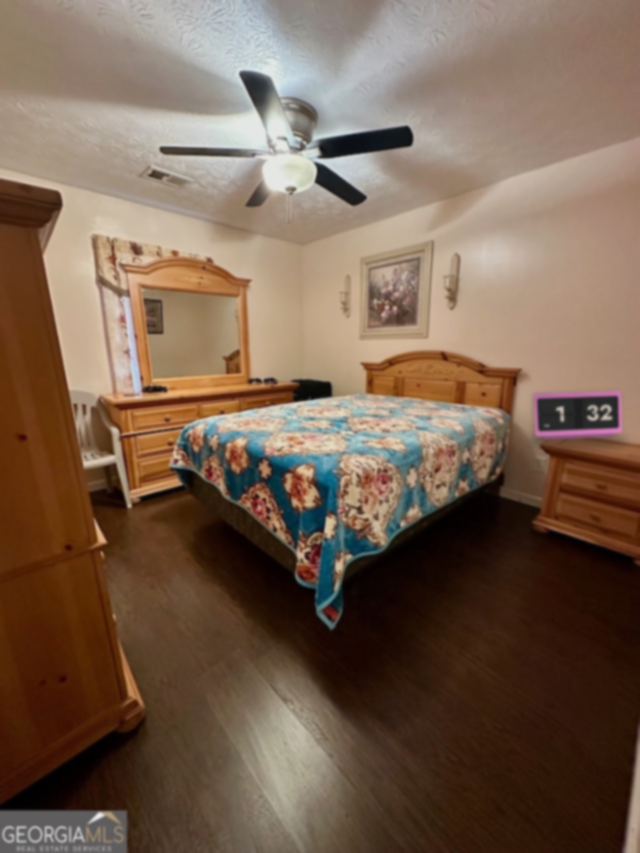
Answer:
h=1 m=32
